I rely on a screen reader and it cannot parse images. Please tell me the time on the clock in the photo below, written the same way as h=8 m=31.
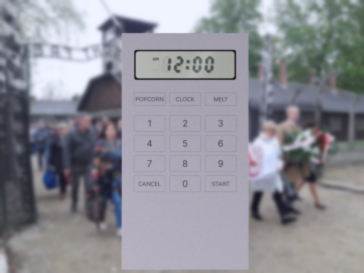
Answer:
h=12 m=0
